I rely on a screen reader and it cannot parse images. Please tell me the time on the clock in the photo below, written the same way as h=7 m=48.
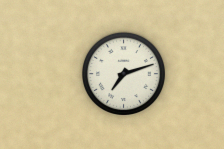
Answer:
h=7 m=12
